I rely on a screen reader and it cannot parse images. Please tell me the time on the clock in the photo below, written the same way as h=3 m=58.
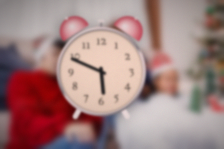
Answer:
h=5 m=49
